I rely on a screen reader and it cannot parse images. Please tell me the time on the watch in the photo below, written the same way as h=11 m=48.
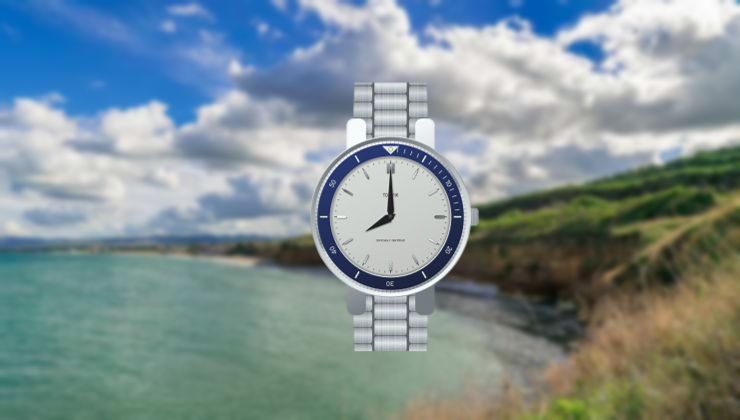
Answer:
h=8 m=0
